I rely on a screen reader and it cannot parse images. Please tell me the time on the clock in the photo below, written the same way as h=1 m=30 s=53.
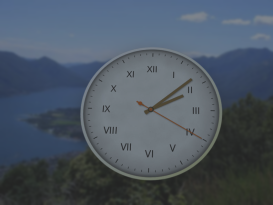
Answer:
h=2 m=8 s=20
